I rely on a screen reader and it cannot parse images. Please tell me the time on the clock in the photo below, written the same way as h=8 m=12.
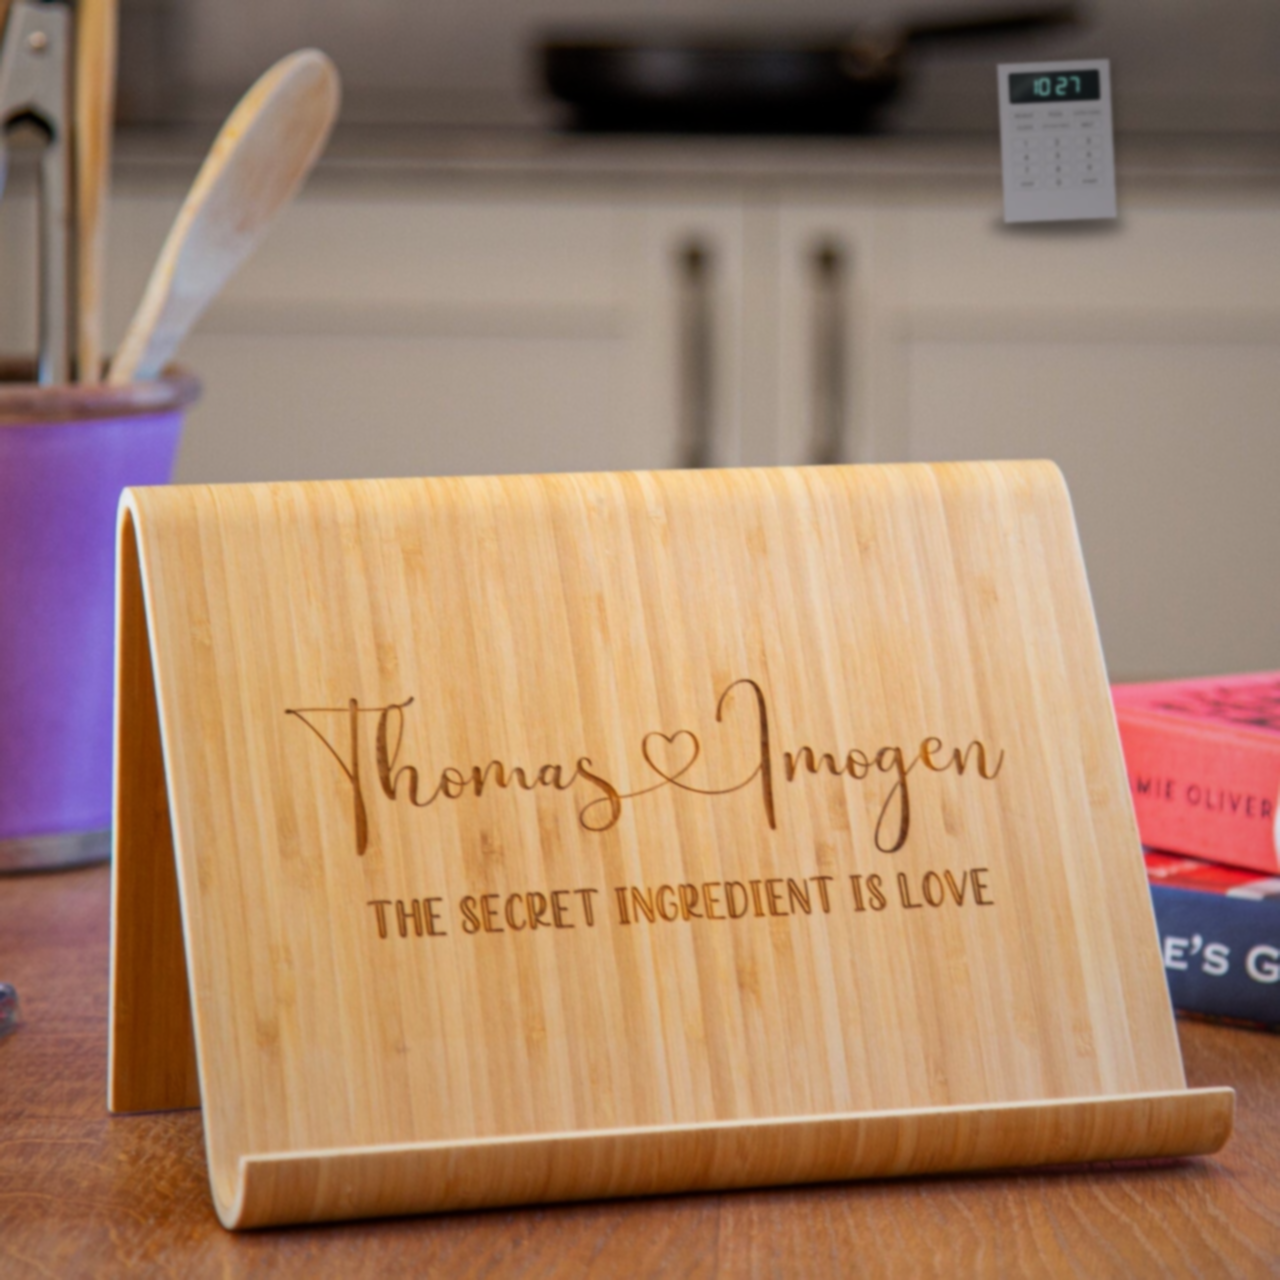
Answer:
h=10 m=27
